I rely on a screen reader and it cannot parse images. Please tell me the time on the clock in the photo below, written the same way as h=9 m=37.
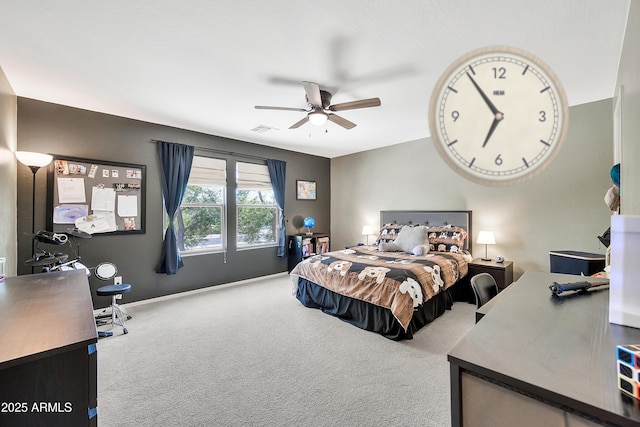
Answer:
h=6 m=54
